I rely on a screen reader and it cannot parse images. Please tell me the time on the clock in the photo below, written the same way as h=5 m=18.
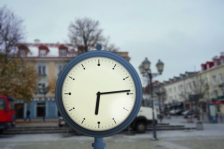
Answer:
h=6 m=14
